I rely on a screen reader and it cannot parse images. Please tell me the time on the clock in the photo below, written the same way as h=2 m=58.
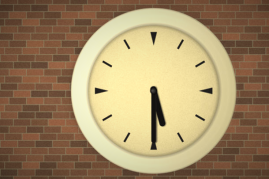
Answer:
h=5 m=30
